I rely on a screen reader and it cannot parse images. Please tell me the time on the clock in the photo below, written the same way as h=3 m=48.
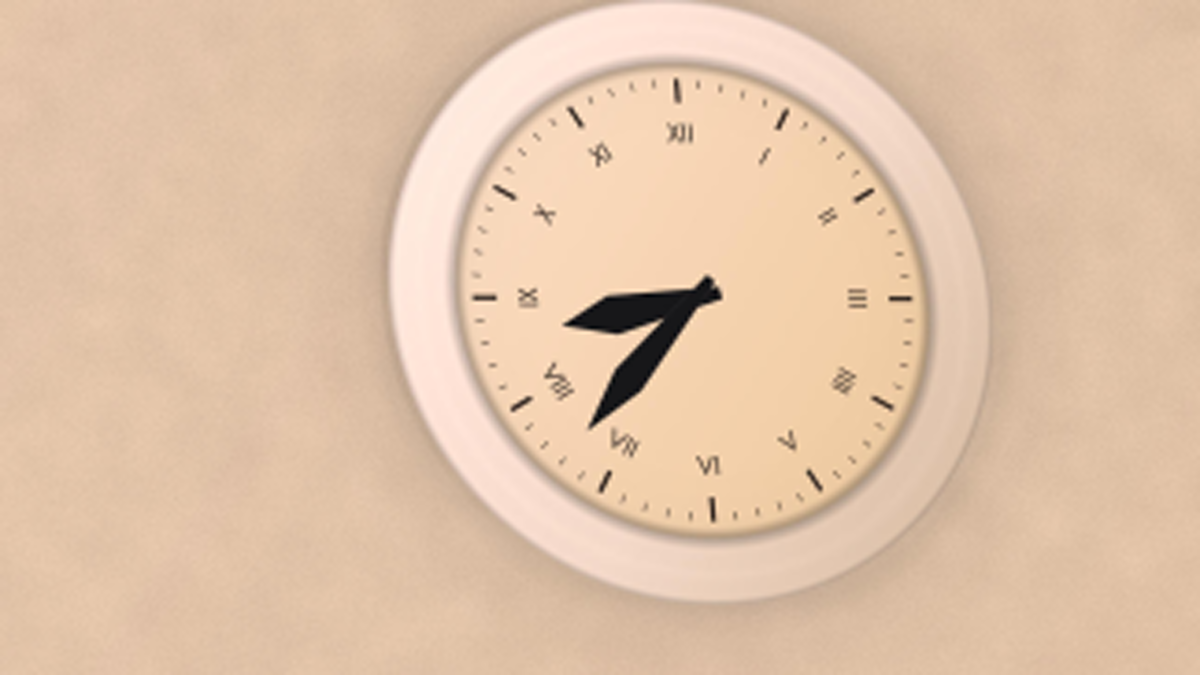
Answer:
h=8 m=37
